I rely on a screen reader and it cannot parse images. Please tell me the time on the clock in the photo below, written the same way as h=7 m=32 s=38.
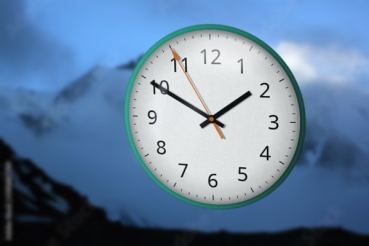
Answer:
h=1 m=49 s=55
